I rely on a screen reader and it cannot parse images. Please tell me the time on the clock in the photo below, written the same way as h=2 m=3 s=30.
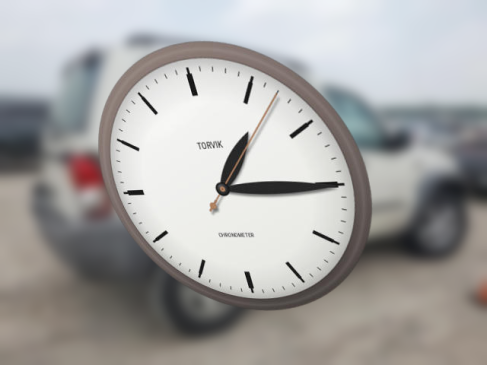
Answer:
h=1 m=15 s=7
